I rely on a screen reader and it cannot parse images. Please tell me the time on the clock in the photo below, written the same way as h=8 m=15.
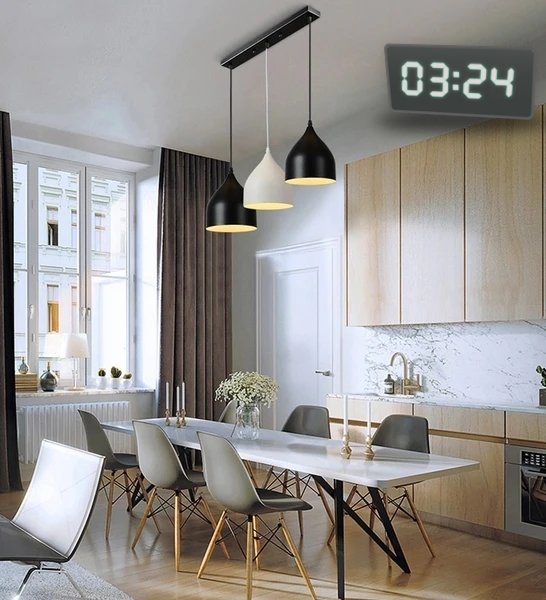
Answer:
h=3 m=24
